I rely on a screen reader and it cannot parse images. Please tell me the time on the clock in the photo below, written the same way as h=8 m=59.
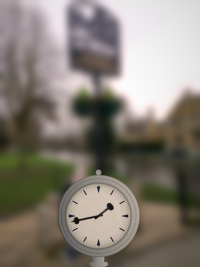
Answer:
h=1 m=43
